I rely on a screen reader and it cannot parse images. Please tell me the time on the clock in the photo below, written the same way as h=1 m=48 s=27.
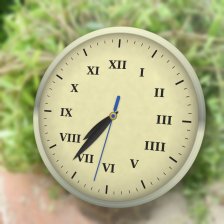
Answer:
h=7 m=36 s=32
